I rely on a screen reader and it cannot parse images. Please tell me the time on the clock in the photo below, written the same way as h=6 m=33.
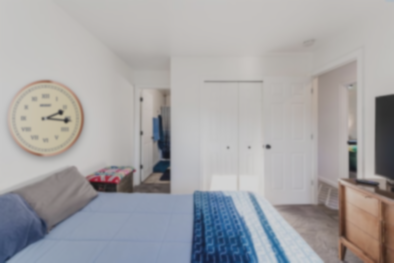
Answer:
h=2 m=16
